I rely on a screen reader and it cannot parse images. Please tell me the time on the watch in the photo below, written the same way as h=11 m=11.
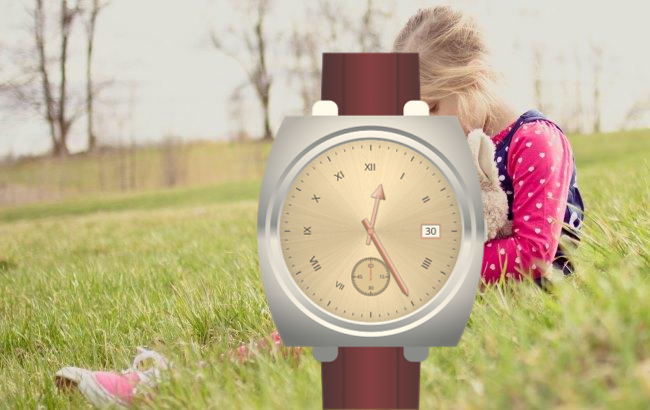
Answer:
h=12 m=25
